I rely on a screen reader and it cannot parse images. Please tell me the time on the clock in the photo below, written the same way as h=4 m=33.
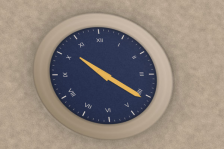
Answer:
h=10 m=21
